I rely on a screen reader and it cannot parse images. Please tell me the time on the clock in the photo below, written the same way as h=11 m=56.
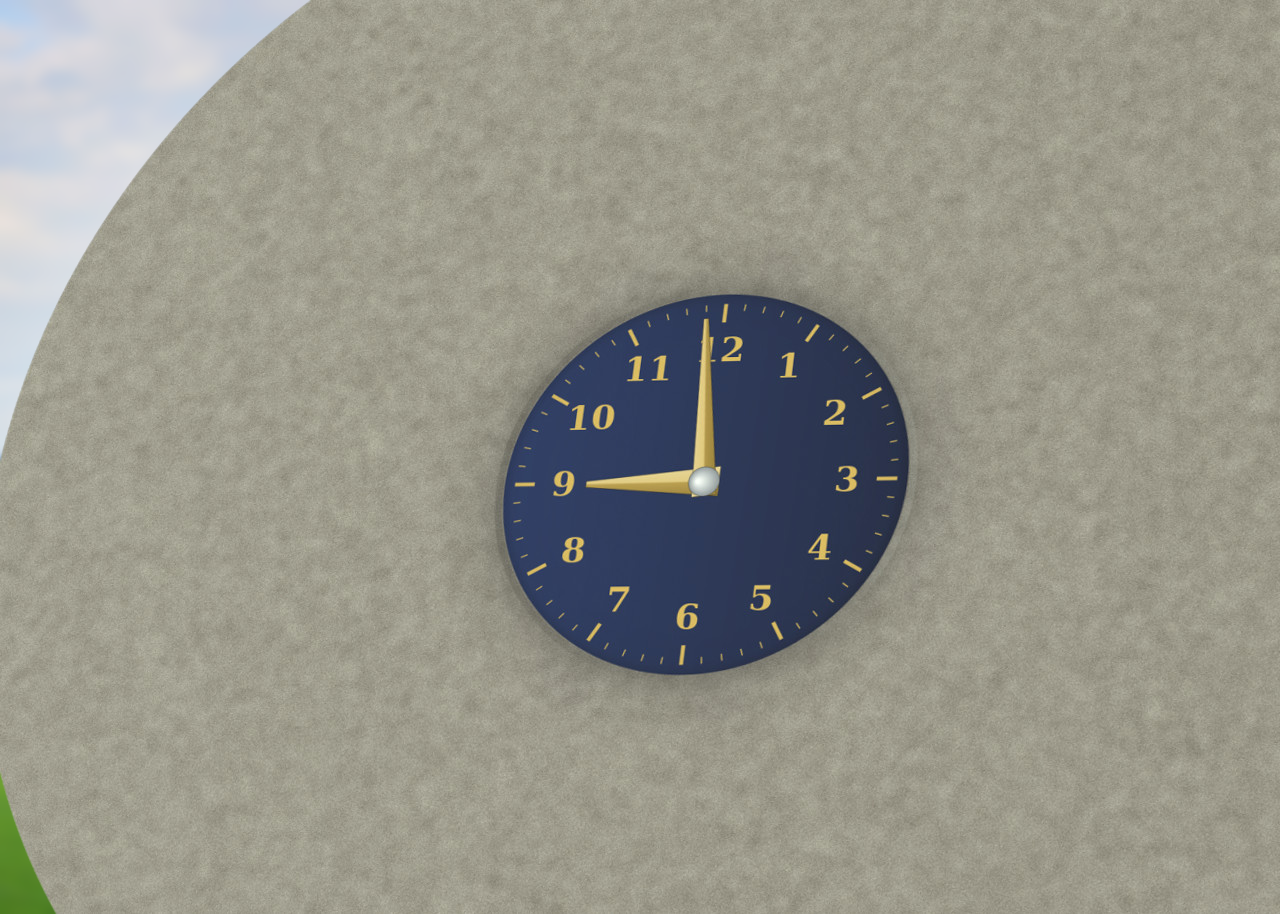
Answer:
h=8 m=59
